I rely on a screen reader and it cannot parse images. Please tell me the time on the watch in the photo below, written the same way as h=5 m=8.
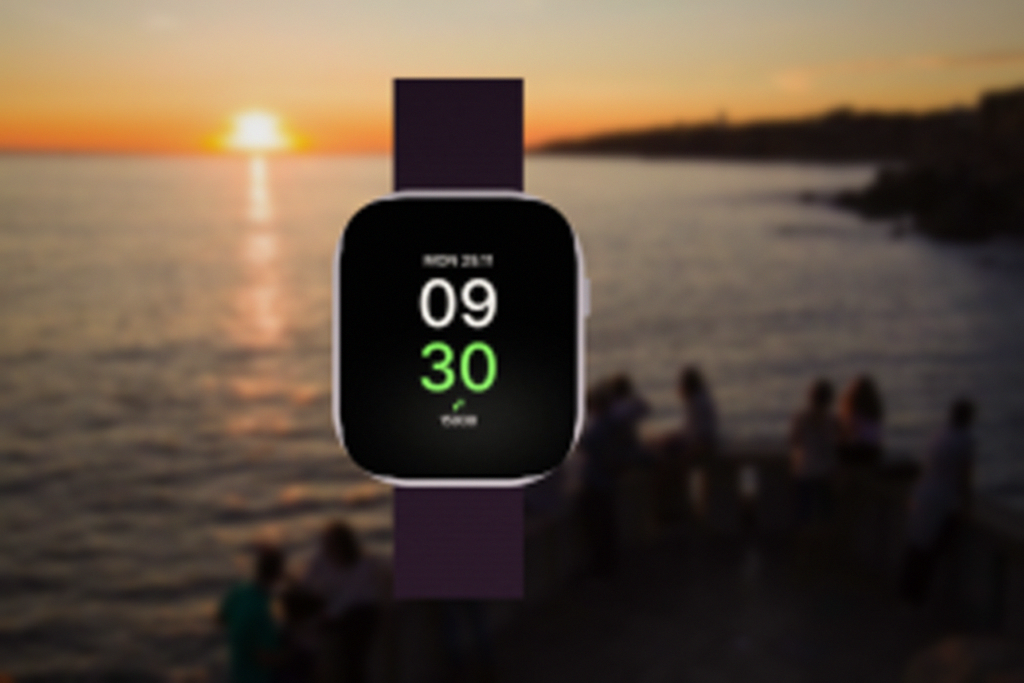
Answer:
h=9 m=30
